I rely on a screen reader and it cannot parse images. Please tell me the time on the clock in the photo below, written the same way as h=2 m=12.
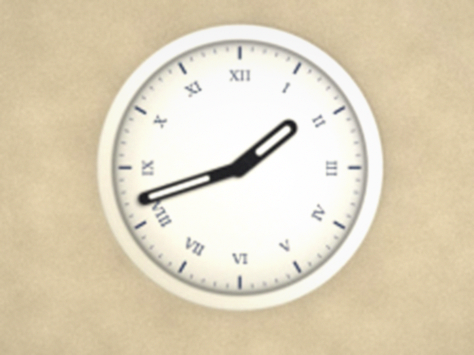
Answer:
h=1 m=42
